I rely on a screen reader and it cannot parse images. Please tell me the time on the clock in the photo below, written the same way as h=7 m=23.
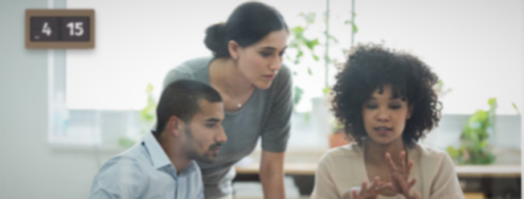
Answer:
h=4 m=15
